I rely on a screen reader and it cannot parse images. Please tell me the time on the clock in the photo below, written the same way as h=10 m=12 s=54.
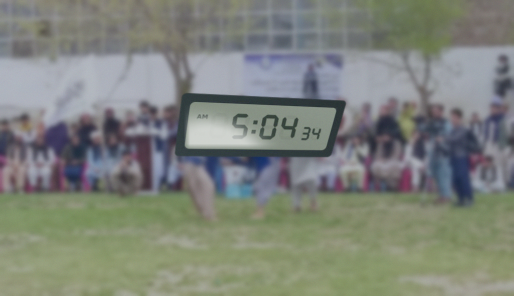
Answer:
h=5 m=4 s=34
